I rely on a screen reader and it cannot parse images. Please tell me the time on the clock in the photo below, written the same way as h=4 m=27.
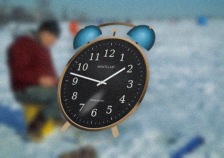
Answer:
h=1 m=47
